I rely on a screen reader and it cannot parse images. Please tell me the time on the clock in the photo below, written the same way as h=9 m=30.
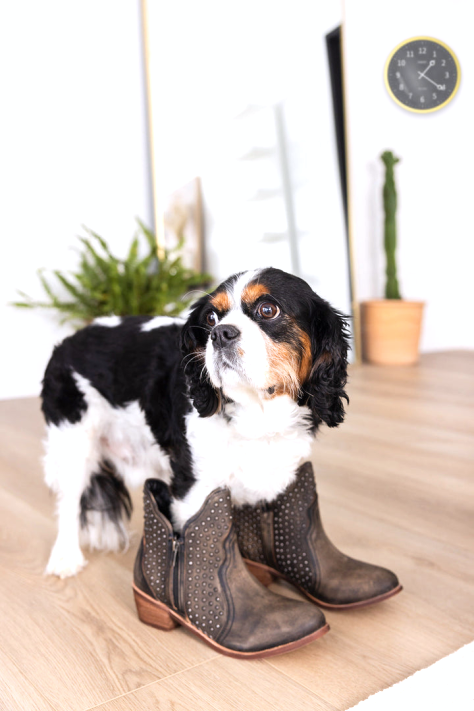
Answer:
h=1 m=21
